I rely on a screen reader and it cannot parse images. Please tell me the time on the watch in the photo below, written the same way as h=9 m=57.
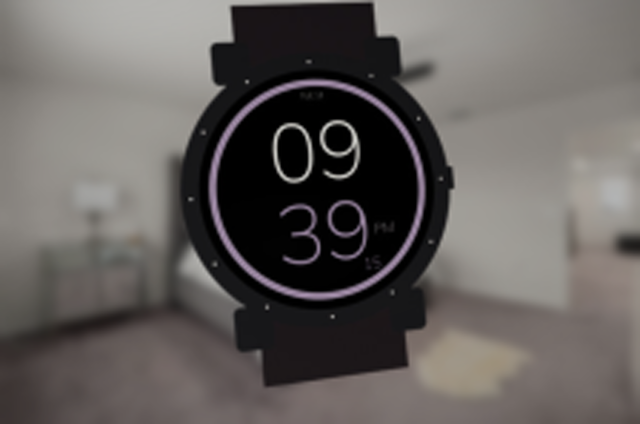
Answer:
h=9 m=39
